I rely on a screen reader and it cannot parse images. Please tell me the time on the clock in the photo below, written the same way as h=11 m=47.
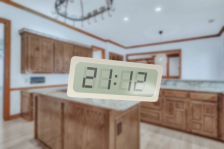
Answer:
h=21 m=12
